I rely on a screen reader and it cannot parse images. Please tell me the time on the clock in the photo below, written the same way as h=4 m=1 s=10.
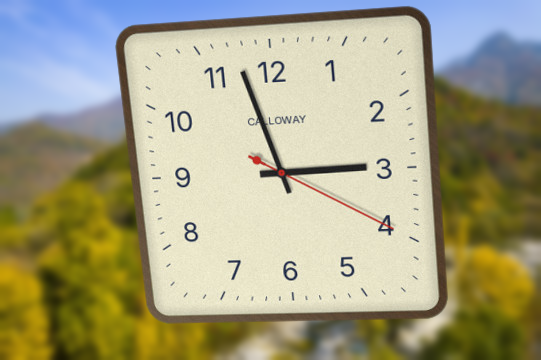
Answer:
h=2 m=57 s=20
